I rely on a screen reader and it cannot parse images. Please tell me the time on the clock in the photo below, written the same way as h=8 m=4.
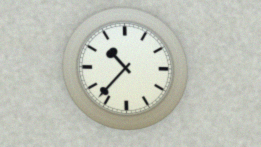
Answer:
h=10 m=37
